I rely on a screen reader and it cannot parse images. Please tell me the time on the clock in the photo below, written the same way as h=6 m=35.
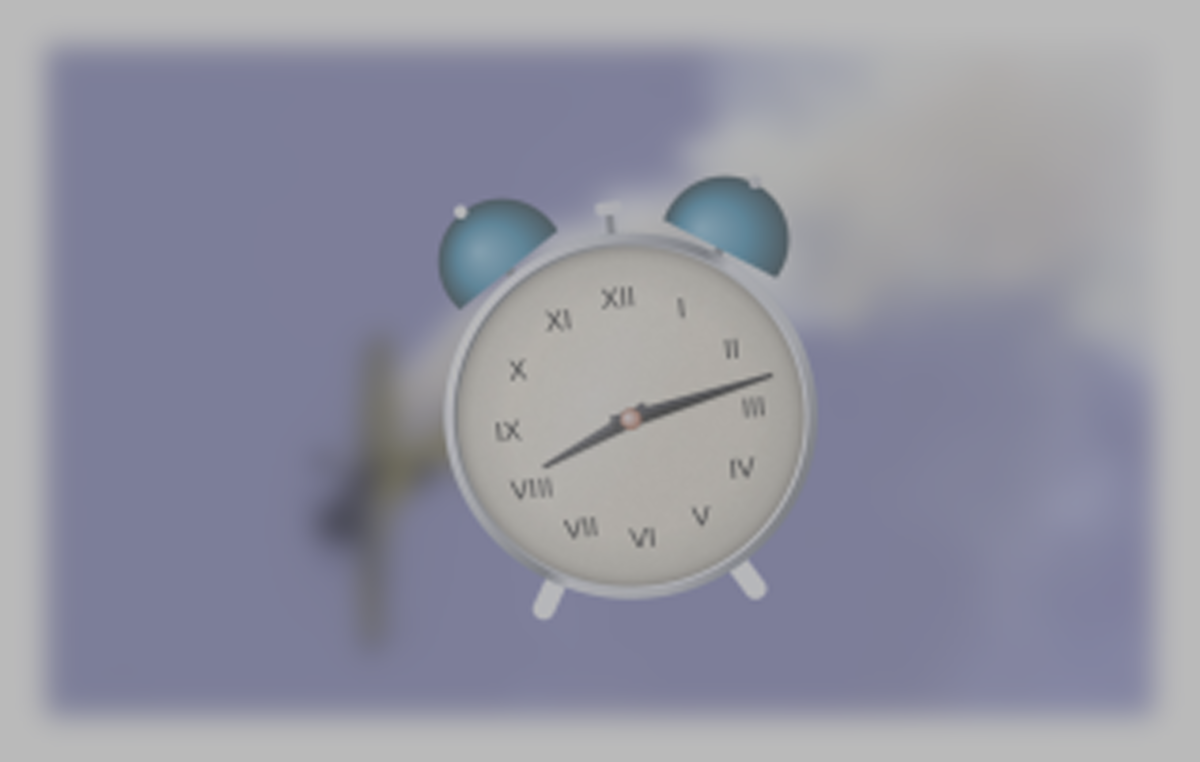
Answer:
h=8 m=13
